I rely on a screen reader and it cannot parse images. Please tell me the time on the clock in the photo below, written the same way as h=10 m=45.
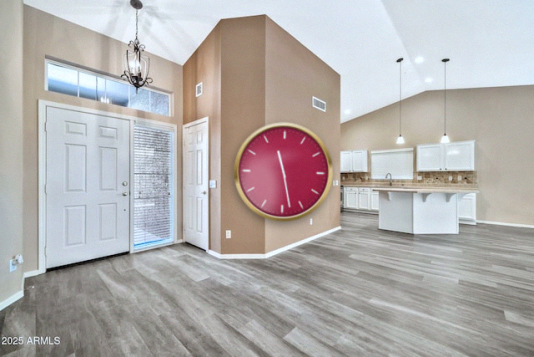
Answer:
h=11 m=28
